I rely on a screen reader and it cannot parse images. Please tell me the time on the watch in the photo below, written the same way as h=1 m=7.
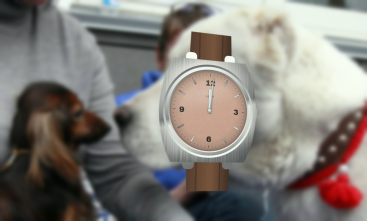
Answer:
h=12 m=1
